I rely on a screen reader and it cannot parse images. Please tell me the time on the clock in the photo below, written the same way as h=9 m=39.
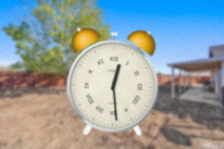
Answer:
h=12 m=29
